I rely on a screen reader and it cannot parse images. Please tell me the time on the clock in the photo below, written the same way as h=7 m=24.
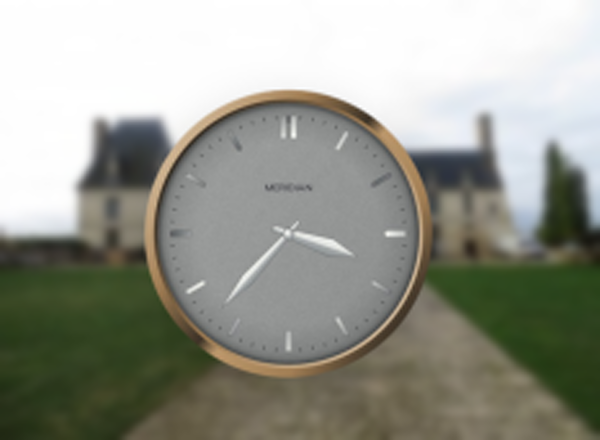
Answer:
h=3 m=37
